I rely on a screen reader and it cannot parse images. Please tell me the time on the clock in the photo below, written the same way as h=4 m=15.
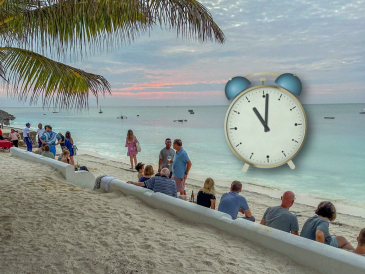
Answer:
h=11 m=1
